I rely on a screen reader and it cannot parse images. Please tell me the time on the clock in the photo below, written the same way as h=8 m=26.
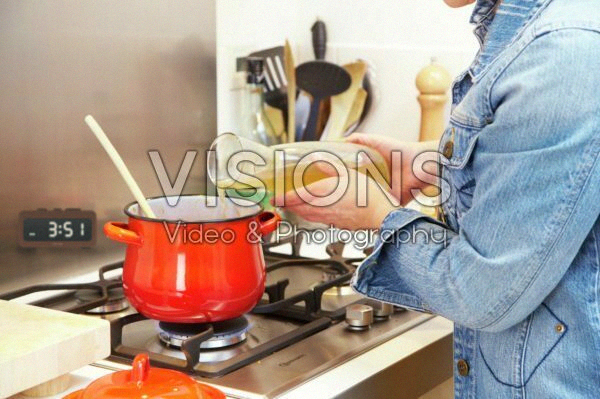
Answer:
h=3 m=51
